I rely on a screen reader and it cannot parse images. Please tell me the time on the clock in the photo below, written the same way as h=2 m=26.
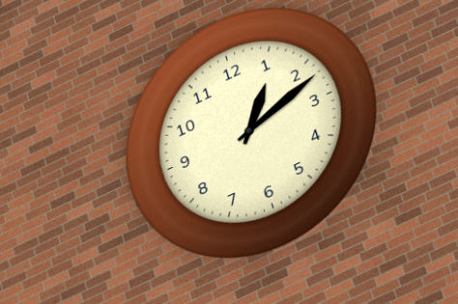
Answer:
h=1 m=12
